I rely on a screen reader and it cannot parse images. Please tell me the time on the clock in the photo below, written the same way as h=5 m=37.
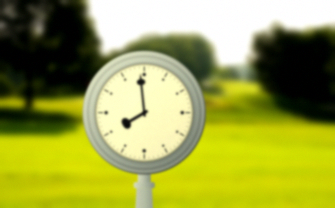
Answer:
h=7 m=59
